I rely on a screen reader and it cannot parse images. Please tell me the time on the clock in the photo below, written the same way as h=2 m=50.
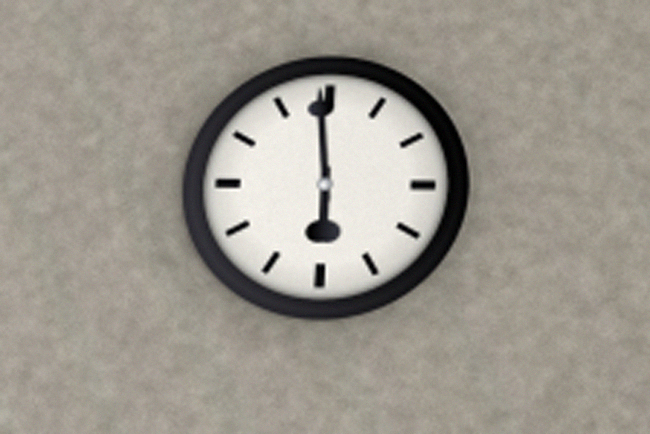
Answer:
h=5 m=59
